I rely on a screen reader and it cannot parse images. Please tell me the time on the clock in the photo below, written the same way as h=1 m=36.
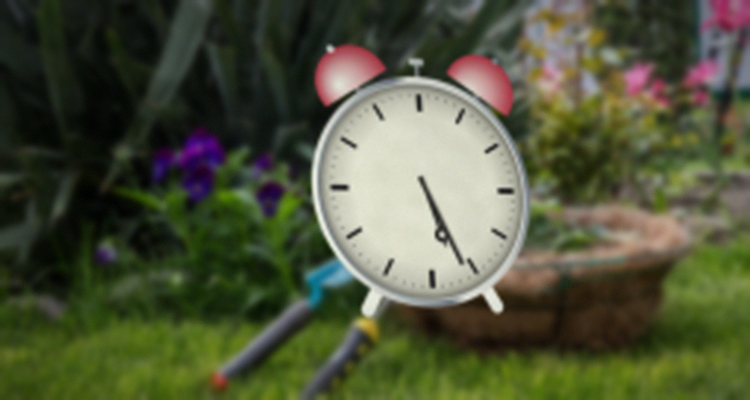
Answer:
h=5 m=26
